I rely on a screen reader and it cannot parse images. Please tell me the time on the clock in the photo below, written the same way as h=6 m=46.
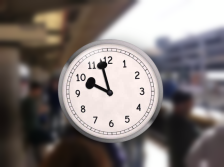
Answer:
h=9 m=58
